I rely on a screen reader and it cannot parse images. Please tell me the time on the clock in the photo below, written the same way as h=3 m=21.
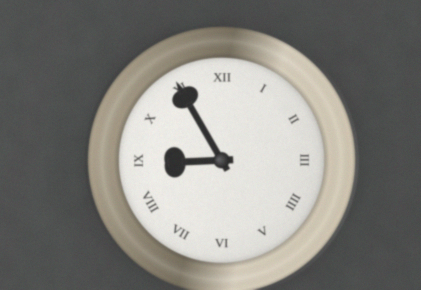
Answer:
h=8 m=55
